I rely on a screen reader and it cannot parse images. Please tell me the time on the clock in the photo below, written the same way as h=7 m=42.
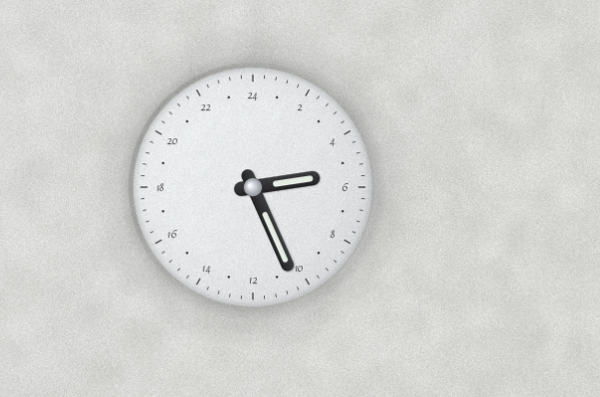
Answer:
h=5 m=26
